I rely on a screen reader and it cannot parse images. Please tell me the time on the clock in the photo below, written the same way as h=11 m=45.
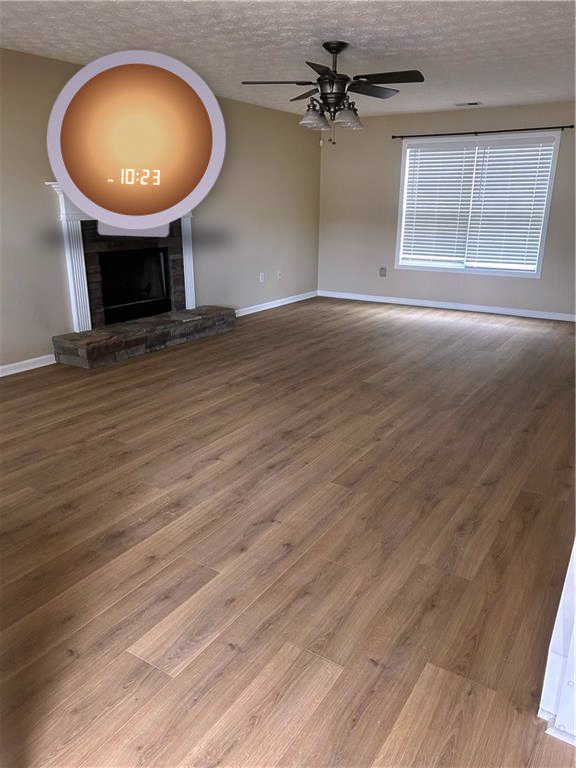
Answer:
h=10 m=23
